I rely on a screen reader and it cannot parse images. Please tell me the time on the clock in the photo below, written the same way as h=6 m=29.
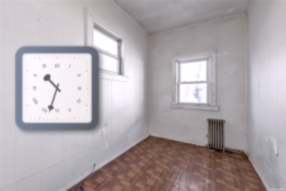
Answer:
h=10 m=33
